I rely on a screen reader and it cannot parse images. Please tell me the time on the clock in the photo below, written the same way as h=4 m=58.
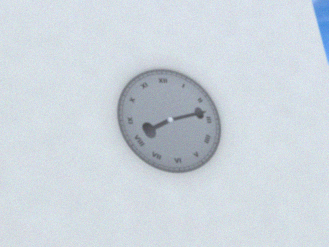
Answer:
h=8 m=13
